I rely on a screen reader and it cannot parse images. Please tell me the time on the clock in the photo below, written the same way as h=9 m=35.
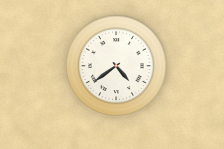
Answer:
h=4 m=39
